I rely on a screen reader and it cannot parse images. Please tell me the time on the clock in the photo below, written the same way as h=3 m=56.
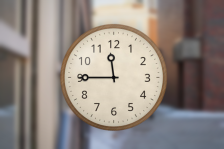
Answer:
h=11 m=45
